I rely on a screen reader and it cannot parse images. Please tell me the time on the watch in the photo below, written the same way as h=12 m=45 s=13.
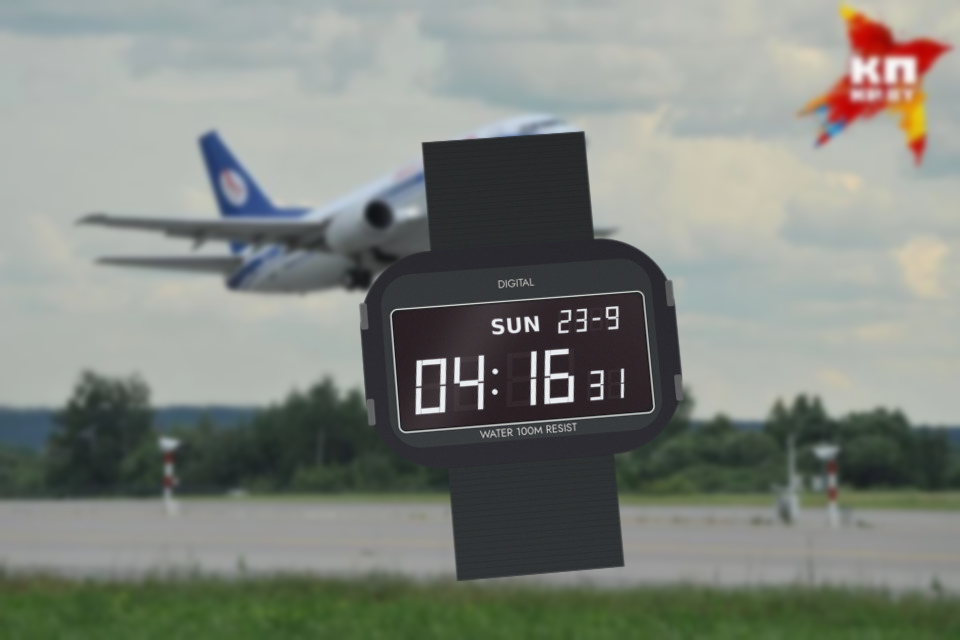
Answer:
h=4 m=16 s=31
